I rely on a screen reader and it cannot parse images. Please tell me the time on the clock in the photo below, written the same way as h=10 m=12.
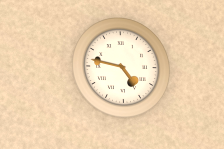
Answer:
h=4 m=47
